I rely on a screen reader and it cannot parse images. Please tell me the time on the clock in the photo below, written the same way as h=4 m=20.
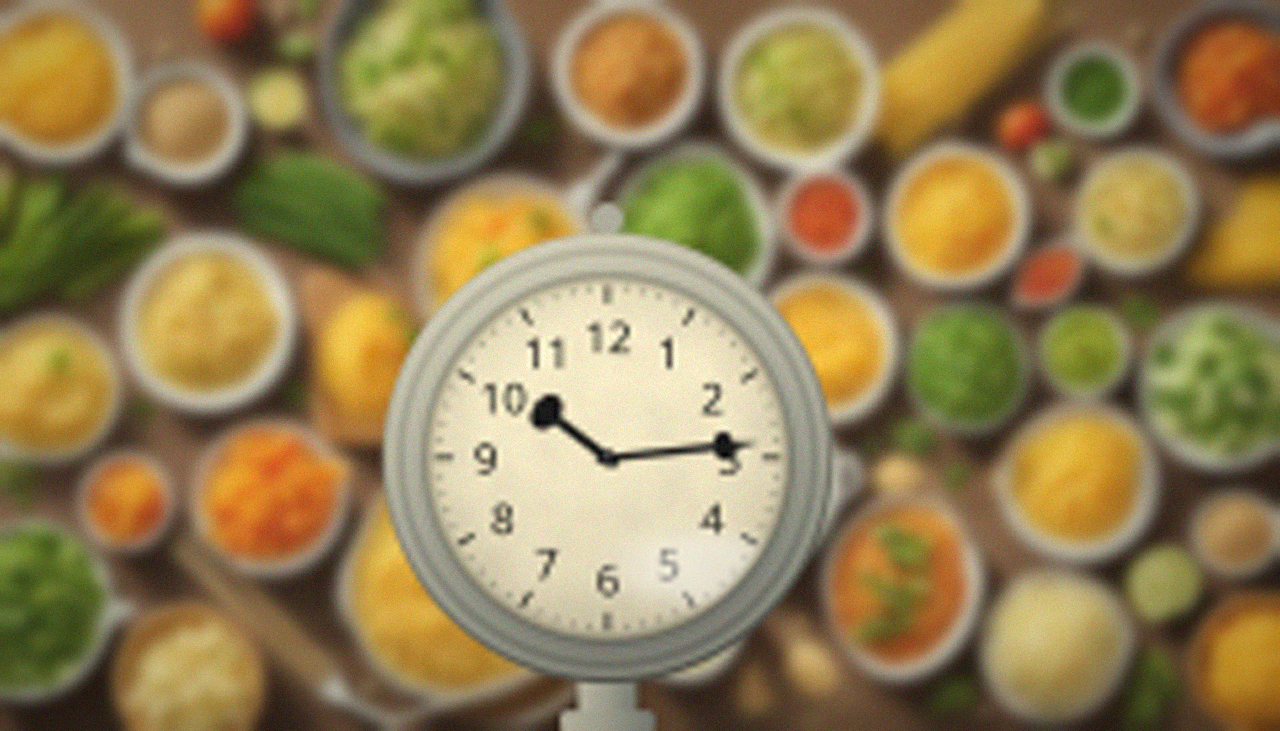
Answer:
h=10 m=14
